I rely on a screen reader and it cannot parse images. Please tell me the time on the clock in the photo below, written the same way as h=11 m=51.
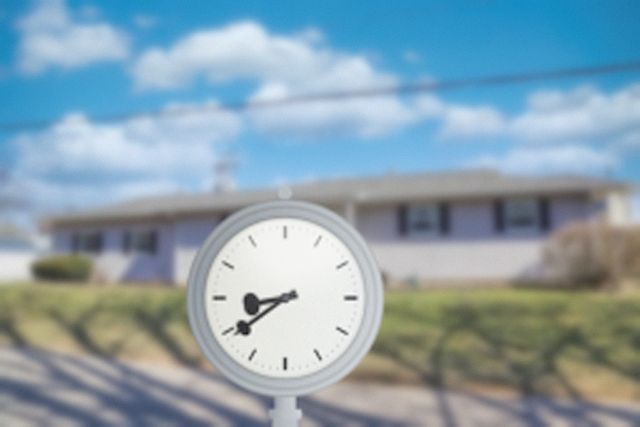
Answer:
h=8 m=39
